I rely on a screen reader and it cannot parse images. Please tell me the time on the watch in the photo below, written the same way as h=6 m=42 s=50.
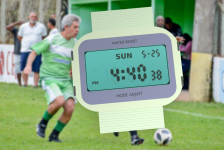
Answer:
h=4 m=40 s=38
